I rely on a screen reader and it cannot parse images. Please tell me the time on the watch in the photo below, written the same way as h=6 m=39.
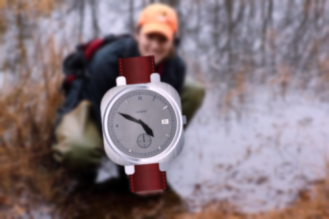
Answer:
h=4 m=50
